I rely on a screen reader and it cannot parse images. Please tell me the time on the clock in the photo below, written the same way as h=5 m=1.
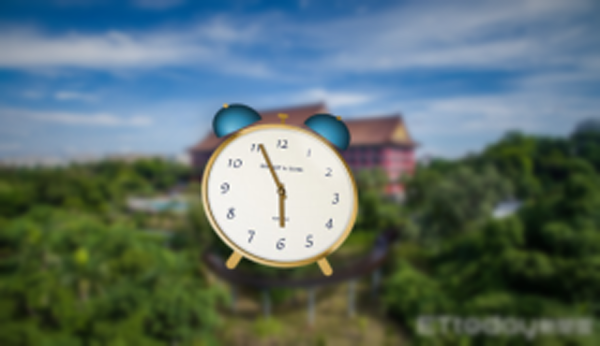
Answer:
h=5 m=56
